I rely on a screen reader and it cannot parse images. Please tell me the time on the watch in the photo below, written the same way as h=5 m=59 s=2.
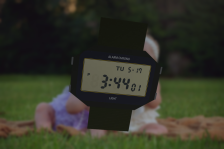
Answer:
h=3 m=44 s=1
